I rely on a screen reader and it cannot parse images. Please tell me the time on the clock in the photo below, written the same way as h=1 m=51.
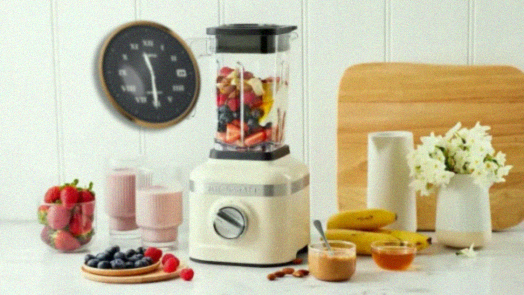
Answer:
h=11 m=30
